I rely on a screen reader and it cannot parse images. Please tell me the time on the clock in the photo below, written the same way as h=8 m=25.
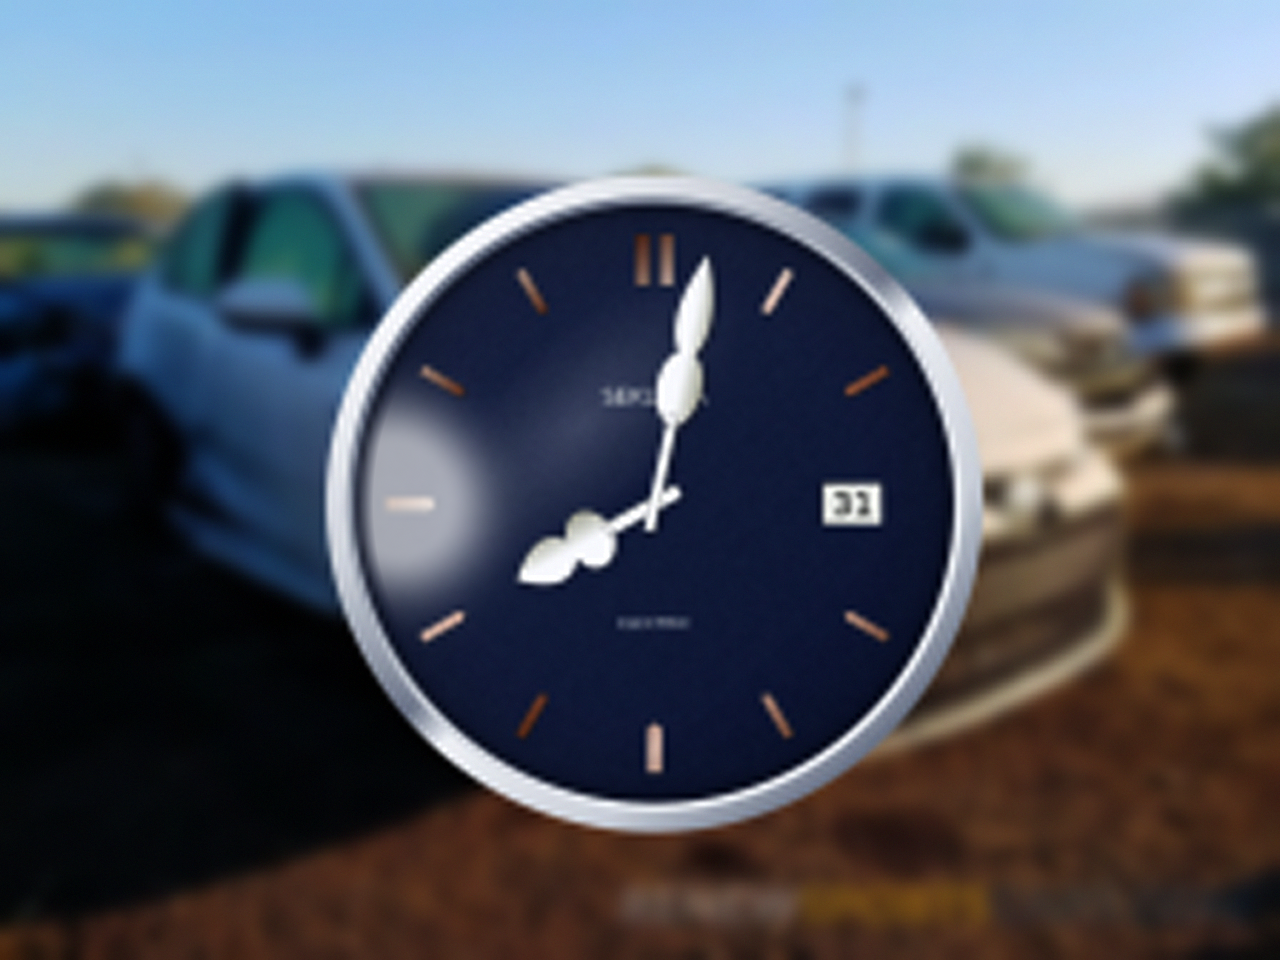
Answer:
h=8 m=2
